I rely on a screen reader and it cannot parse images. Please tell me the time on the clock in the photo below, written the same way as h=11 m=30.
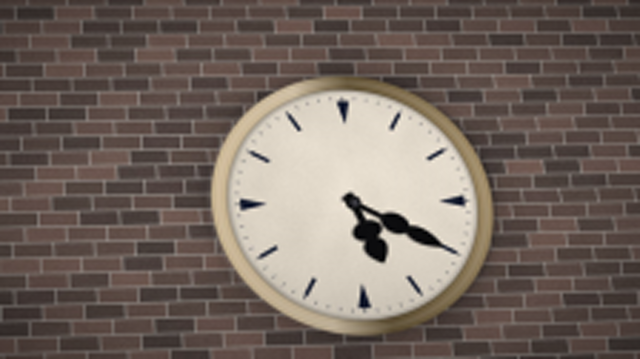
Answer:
h=5 m=20
